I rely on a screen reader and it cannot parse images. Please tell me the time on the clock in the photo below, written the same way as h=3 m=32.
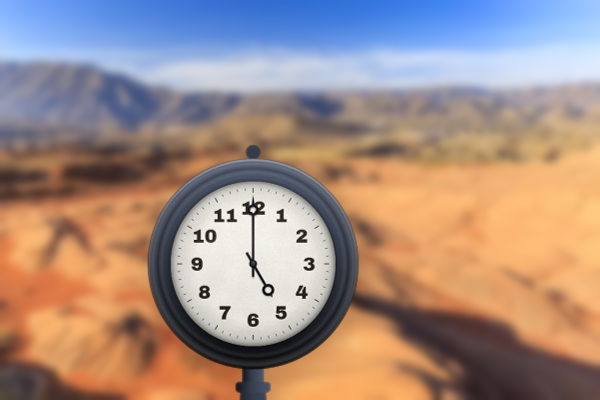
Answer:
h=5 m=0
